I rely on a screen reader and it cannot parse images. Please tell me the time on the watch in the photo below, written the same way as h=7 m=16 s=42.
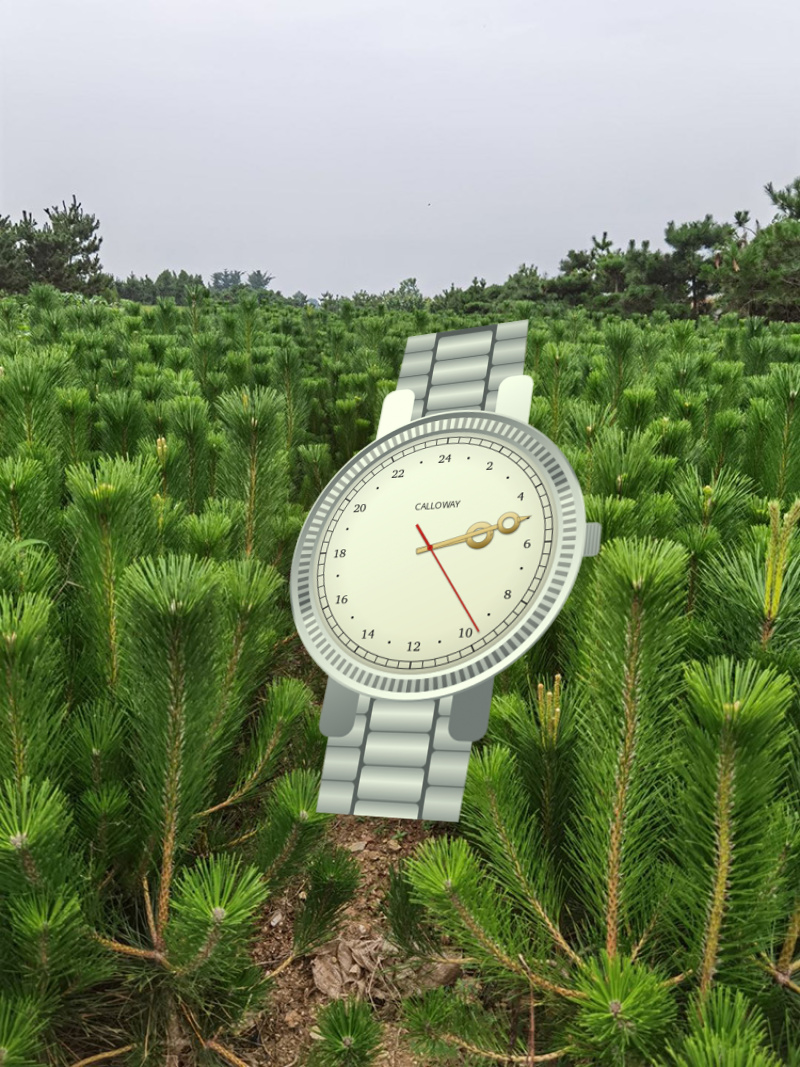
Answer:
h=5 m=12 s=24
